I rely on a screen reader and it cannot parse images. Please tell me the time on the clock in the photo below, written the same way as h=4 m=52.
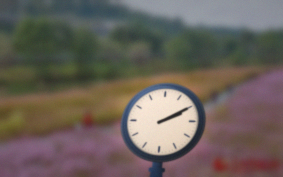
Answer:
h=2 m=10
